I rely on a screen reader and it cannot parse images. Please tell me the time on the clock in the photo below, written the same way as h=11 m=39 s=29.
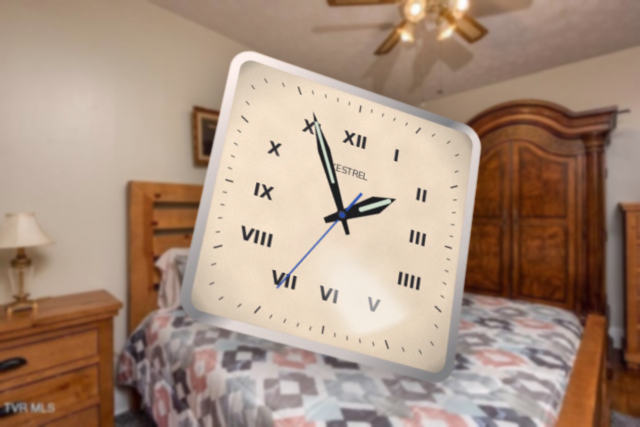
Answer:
h=1 m=55 s=35
